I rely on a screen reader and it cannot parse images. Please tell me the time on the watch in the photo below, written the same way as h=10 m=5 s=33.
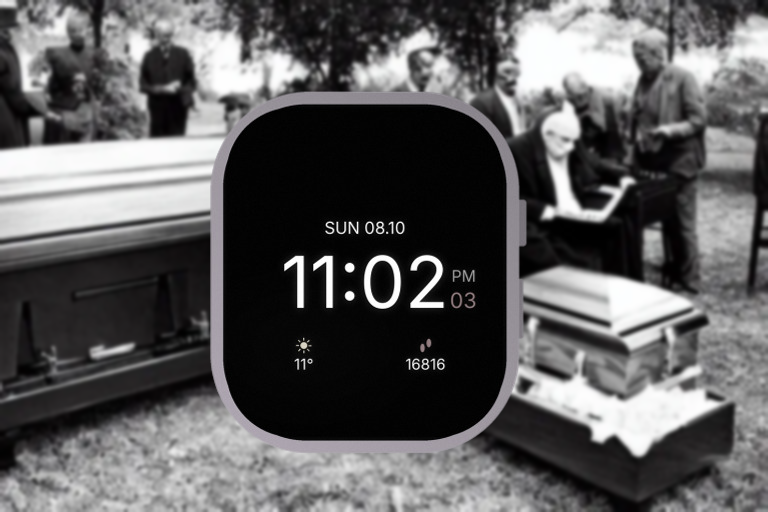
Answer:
h=11 m=2 s=3
